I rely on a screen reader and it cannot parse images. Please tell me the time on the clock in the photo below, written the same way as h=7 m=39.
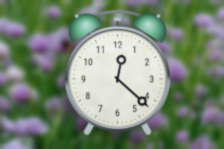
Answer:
h=12 m=22
